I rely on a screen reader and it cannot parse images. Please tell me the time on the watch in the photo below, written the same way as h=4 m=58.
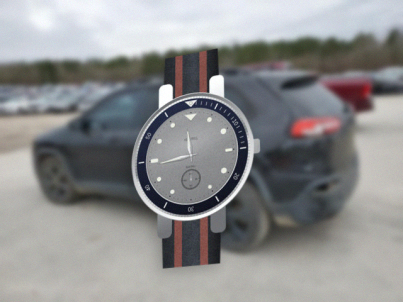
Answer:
h=11 m=44
